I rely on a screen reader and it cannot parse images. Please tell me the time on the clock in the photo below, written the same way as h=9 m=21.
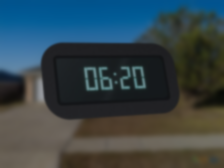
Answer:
h=6 m=20
